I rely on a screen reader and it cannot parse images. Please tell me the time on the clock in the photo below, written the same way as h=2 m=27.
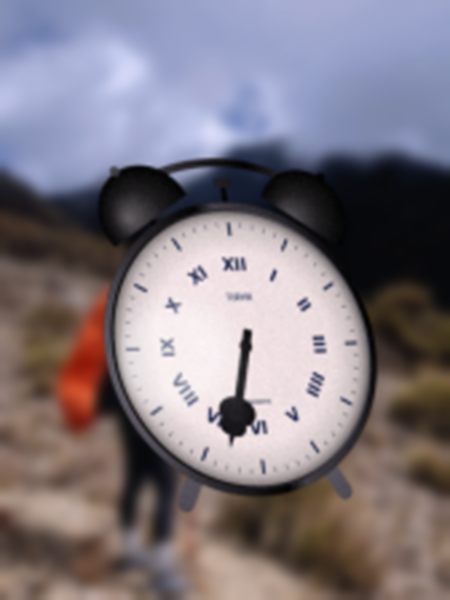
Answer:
h=6 m=33
